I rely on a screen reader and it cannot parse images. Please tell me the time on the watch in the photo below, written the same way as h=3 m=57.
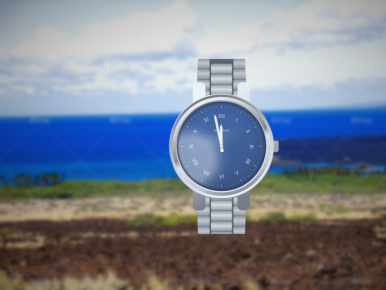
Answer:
h=11 m=58
